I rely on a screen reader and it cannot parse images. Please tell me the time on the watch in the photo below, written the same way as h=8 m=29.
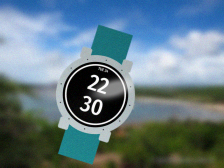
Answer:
h=22 m=30
